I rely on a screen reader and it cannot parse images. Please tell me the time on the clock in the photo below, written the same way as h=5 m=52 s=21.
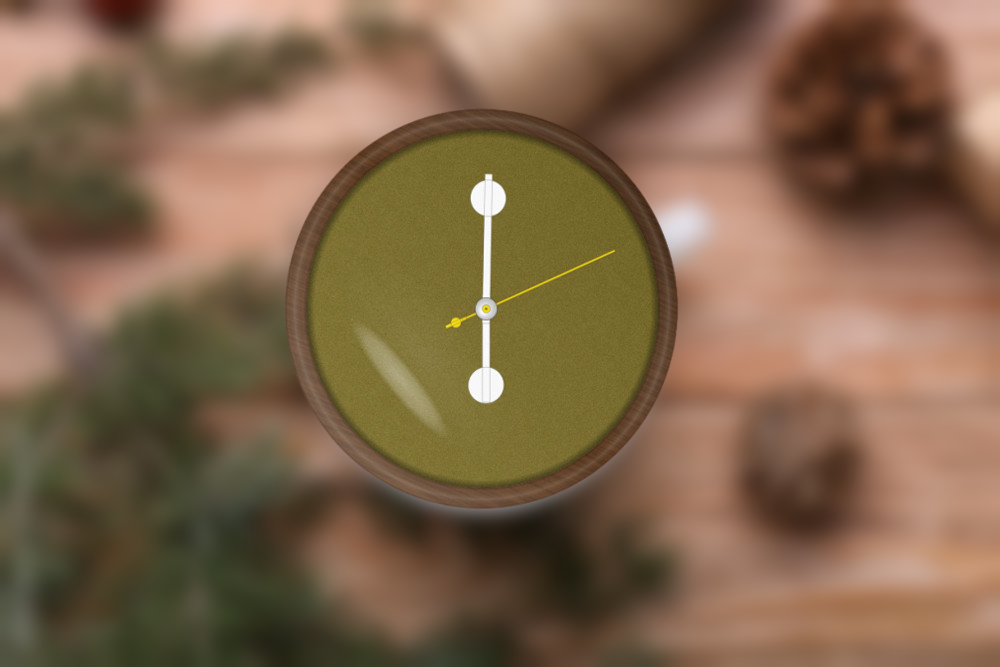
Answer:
h=6 m=0 s=11
